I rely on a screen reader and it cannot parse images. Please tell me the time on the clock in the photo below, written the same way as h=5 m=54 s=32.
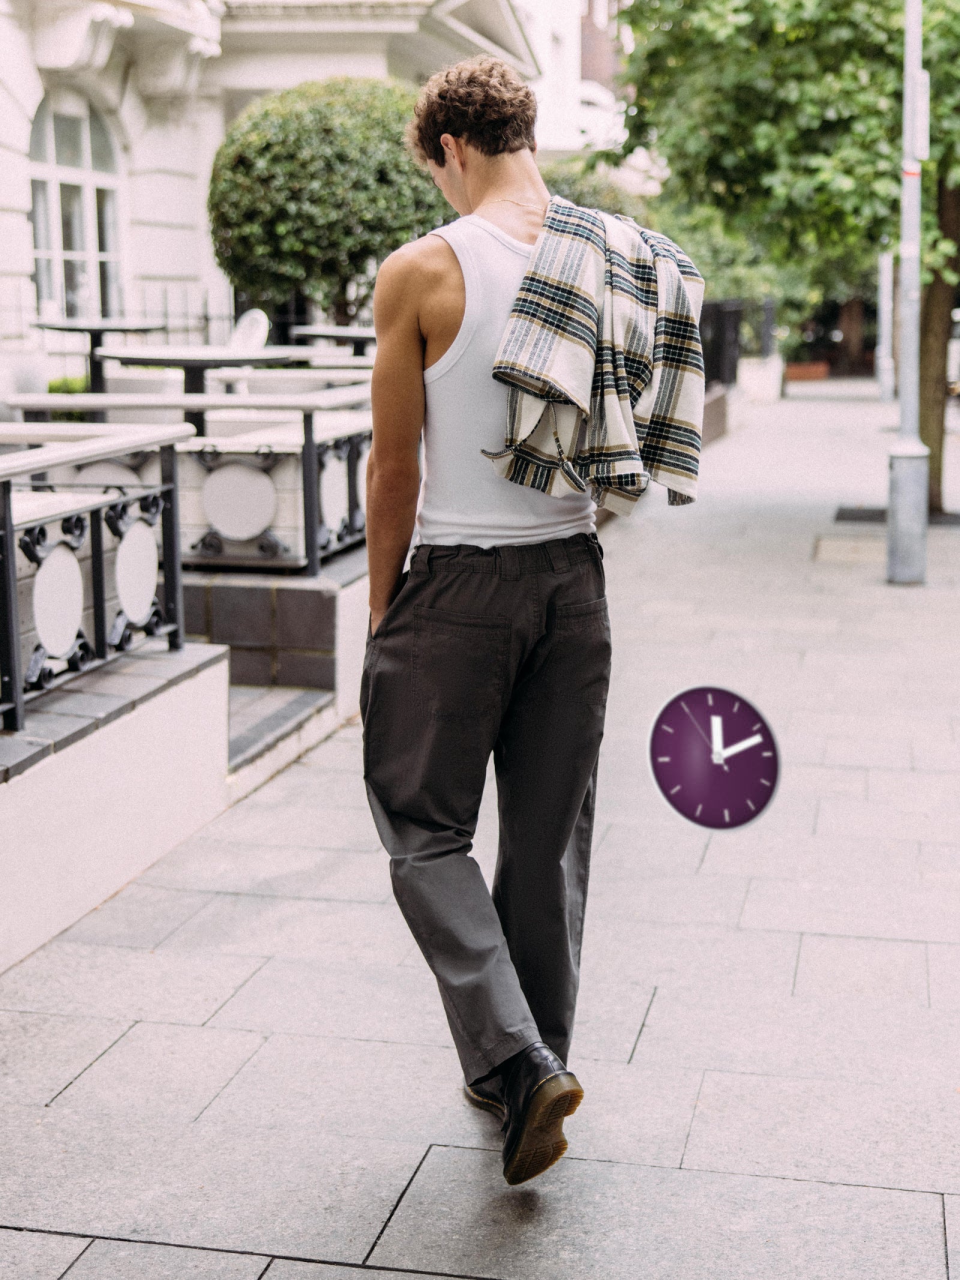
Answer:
h=12 m=11 s=55
